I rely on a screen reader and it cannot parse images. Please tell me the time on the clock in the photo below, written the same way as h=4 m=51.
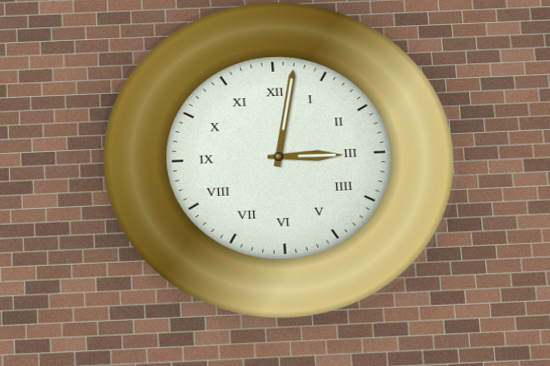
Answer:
h=3 m=2
